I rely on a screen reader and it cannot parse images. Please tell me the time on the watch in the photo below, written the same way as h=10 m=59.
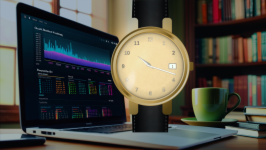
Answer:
h=10 m=18
